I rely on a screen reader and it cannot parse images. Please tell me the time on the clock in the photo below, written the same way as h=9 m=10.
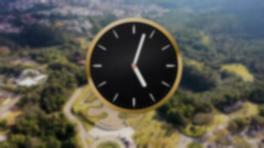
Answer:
h=5 m=3
